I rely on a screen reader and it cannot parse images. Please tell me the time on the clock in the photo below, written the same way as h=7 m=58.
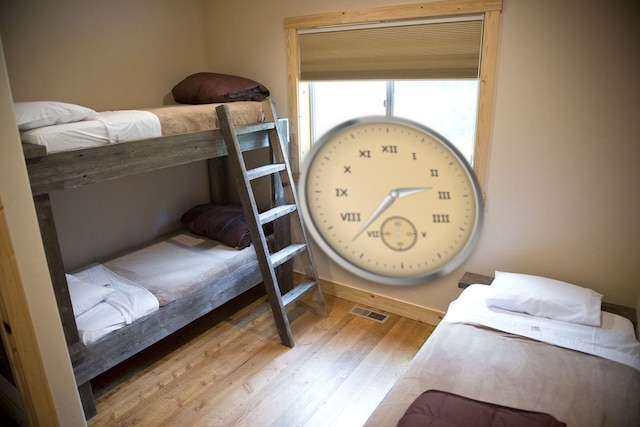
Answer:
h=2 m=37
